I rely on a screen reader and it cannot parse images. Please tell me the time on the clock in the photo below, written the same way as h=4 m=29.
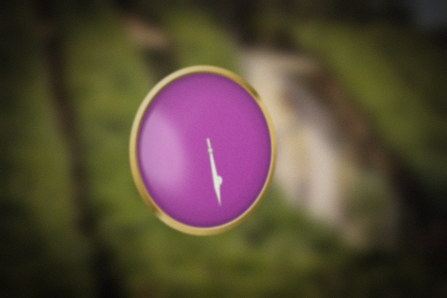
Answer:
h=5 m=28
